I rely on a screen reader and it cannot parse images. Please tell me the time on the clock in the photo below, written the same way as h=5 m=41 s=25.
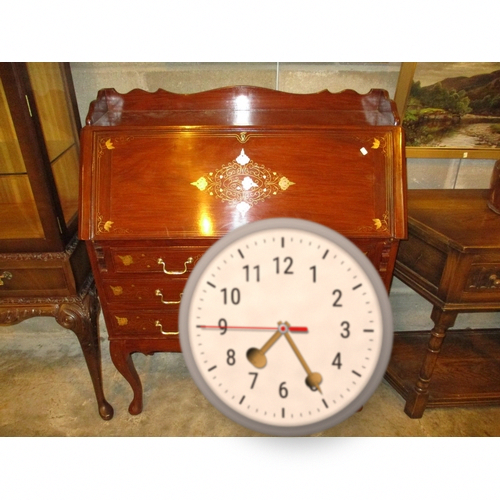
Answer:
h=7 m=24 s=45
